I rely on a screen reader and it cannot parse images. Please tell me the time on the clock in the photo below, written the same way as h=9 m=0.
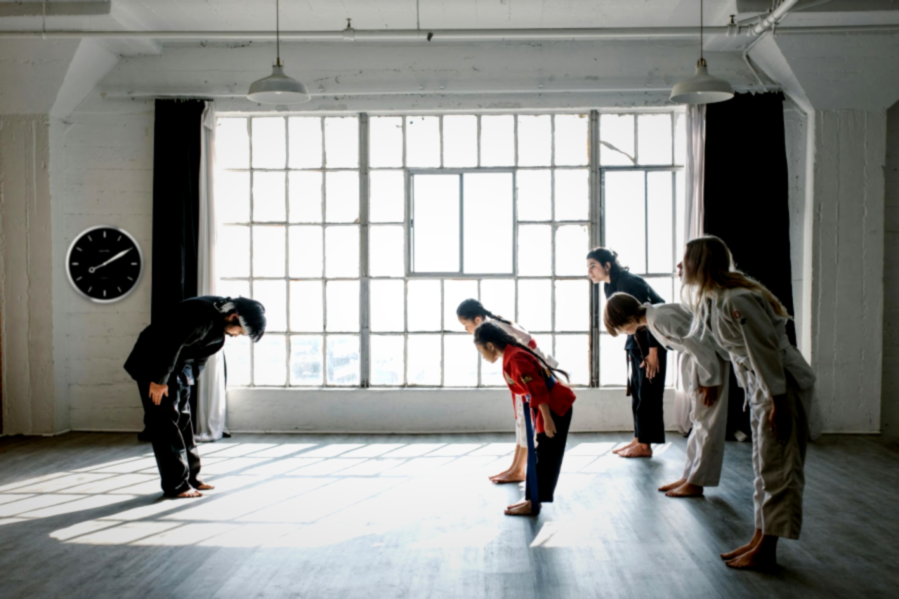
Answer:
h=8 m=10
